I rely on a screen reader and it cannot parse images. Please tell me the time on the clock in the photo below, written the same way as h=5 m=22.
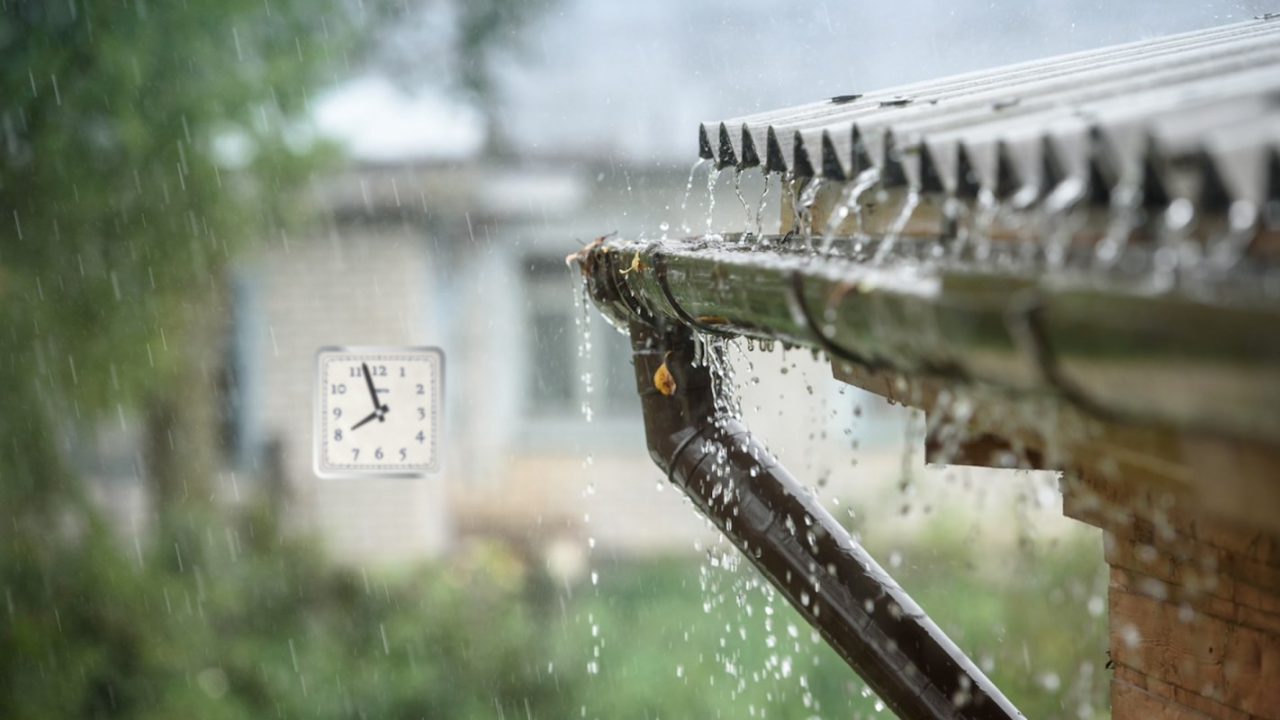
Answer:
h=7 m=57
